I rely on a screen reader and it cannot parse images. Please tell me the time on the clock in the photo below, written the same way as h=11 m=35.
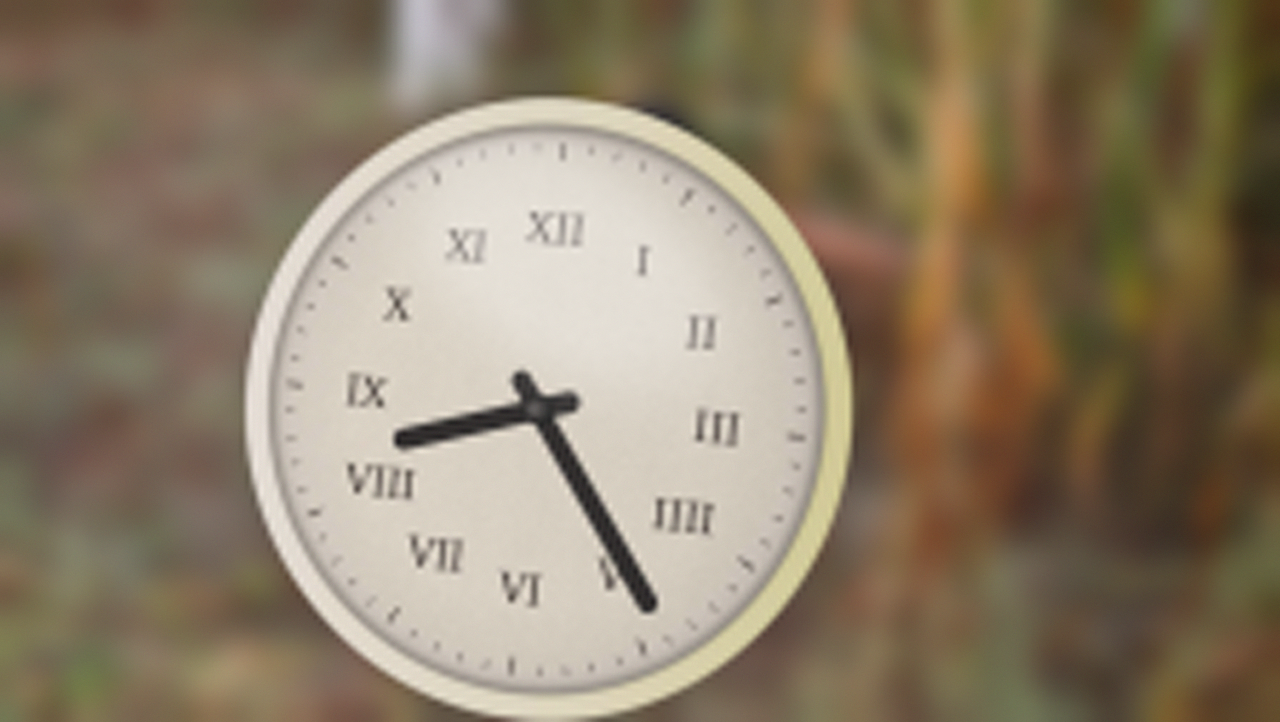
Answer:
h=8 m=24
